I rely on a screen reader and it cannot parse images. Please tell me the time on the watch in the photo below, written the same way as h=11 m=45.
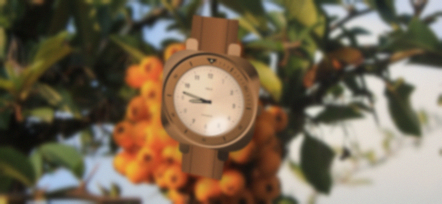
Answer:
h=8 m=47
